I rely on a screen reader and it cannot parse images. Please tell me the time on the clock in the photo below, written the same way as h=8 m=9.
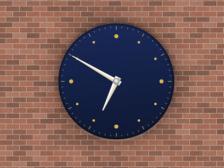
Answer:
h=6 m=50
